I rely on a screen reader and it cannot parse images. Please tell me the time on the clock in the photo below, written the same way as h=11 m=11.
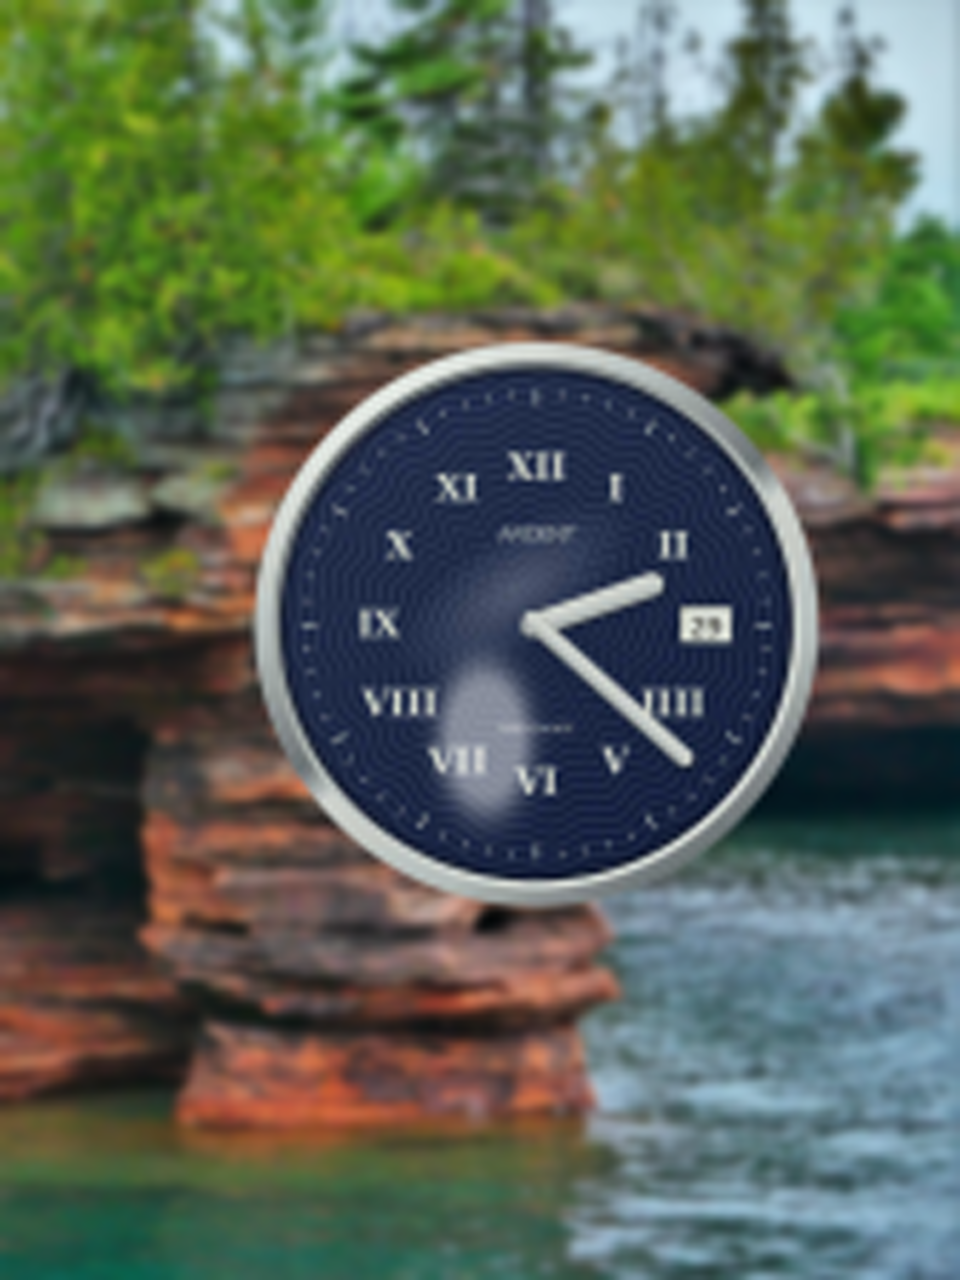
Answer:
h=2 m=22
